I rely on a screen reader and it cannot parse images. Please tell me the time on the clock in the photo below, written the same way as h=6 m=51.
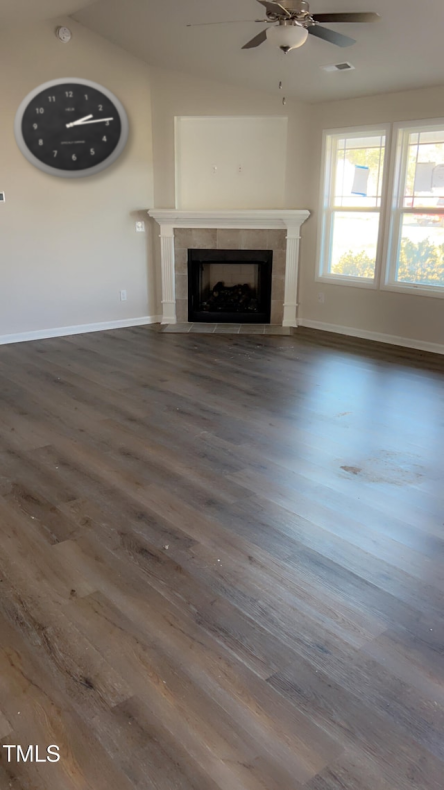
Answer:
h=2 m=14
